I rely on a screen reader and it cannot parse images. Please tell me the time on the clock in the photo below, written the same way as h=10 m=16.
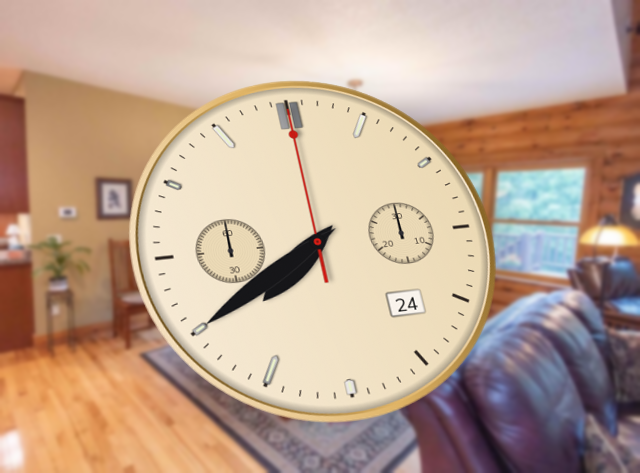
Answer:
h=7 m=40
